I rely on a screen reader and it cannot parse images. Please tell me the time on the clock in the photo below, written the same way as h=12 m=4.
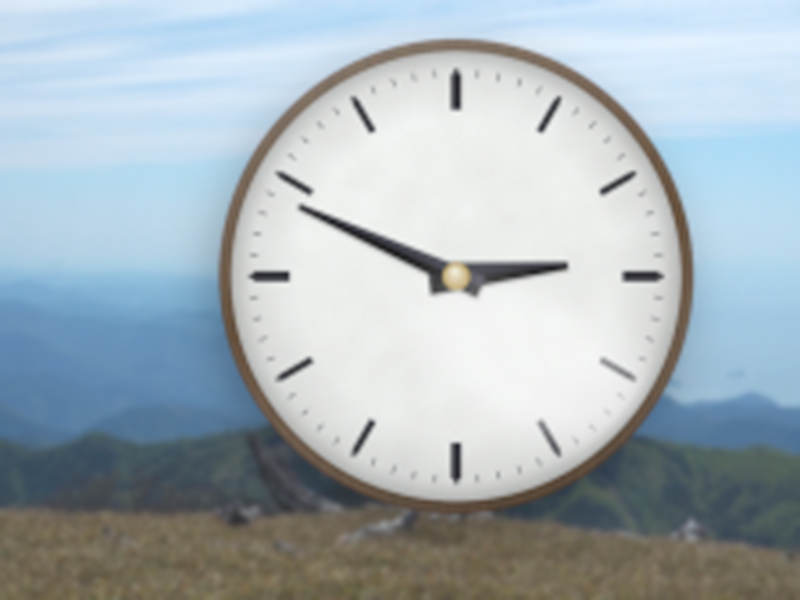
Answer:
h=2 m=49
